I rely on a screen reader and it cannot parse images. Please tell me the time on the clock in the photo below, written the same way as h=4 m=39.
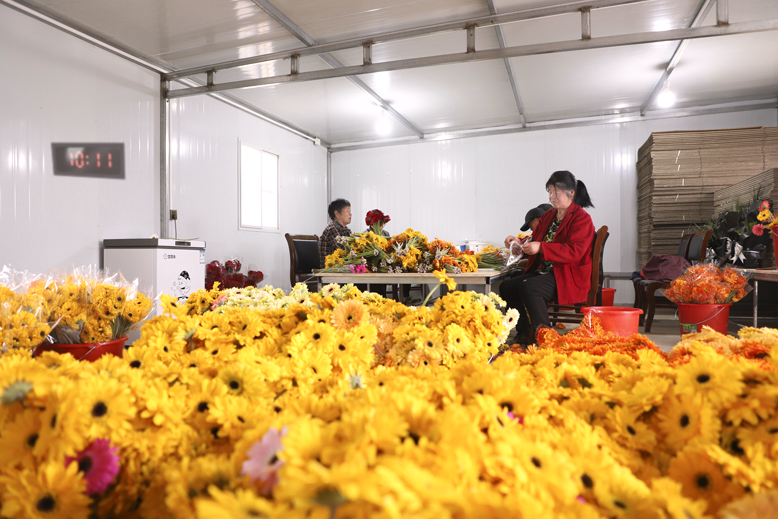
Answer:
h=10 m=11
